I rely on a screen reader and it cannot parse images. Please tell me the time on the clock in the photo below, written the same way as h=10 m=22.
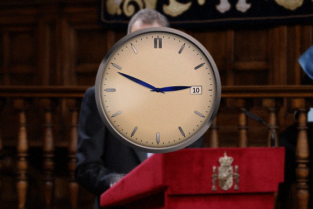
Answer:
h=2 m=49
